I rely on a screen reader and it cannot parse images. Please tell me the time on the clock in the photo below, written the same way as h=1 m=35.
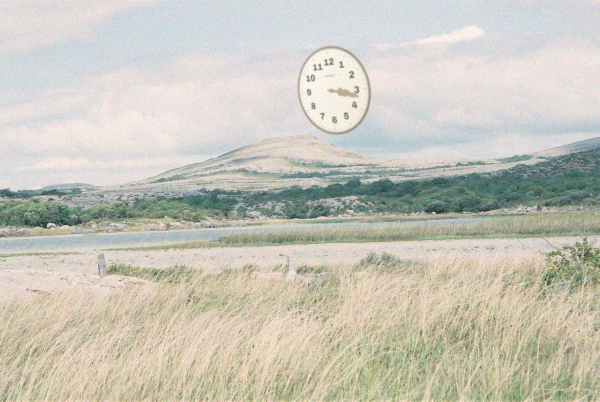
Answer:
h=3 m=17
